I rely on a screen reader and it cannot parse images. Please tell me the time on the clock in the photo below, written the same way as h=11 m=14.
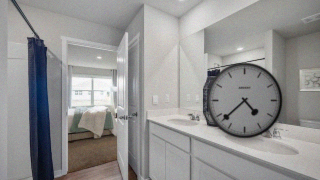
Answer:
h=4 m=38
